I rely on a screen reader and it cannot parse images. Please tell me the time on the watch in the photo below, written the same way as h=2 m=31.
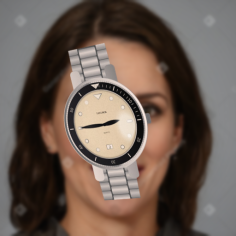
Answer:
h=2 m=45
